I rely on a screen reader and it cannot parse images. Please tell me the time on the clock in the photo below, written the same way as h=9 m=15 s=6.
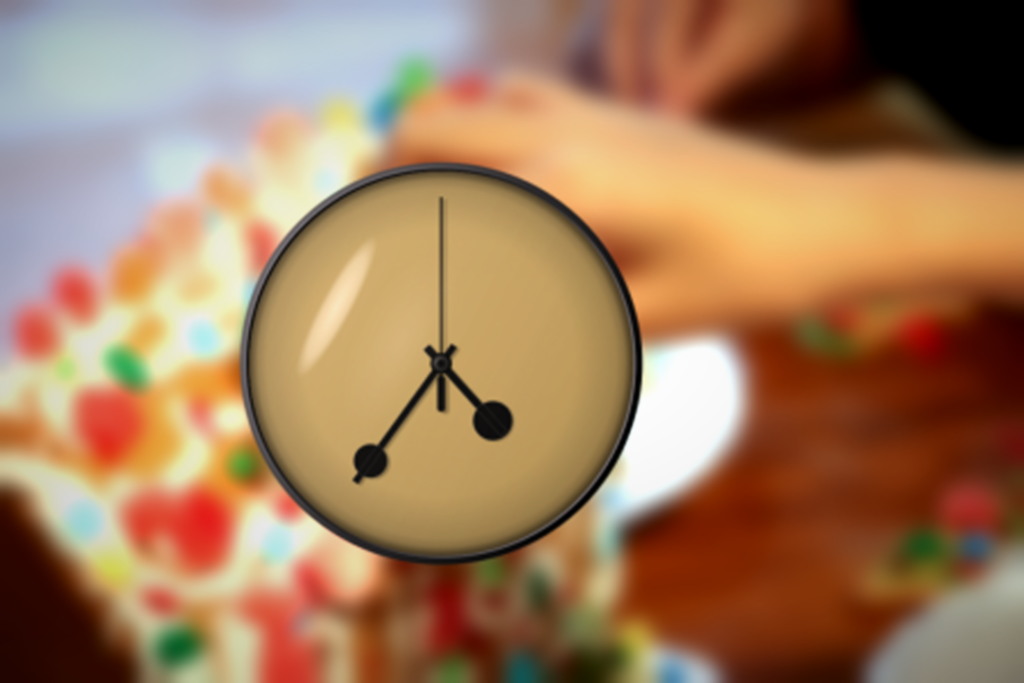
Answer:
h=4 m=36 s=0
